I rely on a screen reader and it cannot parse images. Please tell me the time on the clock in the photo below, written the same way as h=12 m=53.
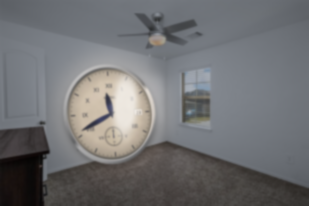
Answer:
h=11 m=41
